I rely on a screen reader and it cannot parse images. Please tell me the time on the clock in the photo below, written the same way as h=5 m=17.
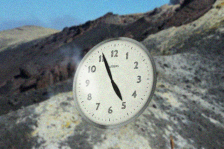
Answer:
h=4 m=56
